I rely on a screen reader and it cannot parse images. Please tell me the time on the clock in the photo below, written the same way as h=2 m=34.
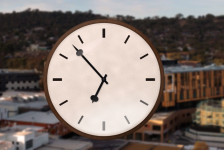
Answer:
h=6 m=53
